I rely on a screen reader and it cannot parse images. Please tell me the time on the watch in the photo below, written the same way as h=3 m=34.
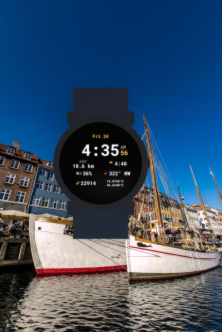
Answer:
h=4 m=35
